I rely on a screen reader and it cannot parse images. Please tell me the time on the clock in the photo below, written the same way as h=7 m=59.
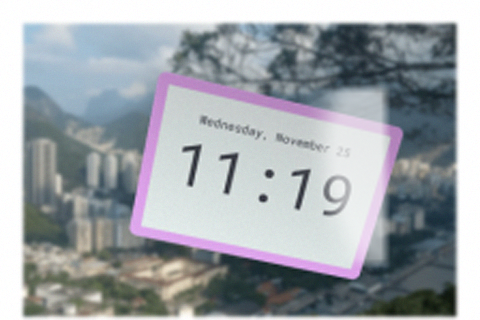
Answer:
h=11 m=19
